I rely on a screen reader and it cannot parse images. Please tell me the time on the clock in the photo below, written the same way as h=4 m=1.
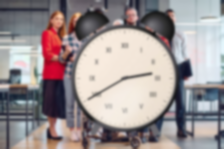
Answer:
h=2 m=40
